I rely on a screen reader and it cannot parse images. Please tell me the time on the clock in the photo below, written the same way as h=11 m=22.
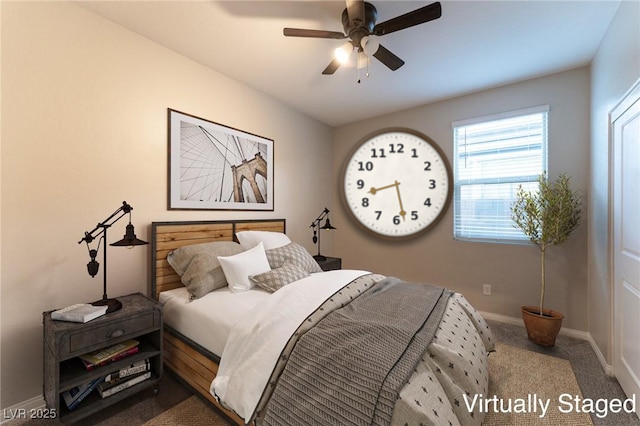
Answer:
h=8 m=28
